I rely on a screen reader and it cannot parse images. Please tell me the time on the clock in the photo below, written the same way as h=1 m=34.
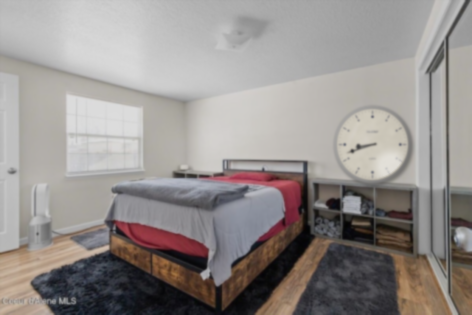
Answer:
h=8 m=42
